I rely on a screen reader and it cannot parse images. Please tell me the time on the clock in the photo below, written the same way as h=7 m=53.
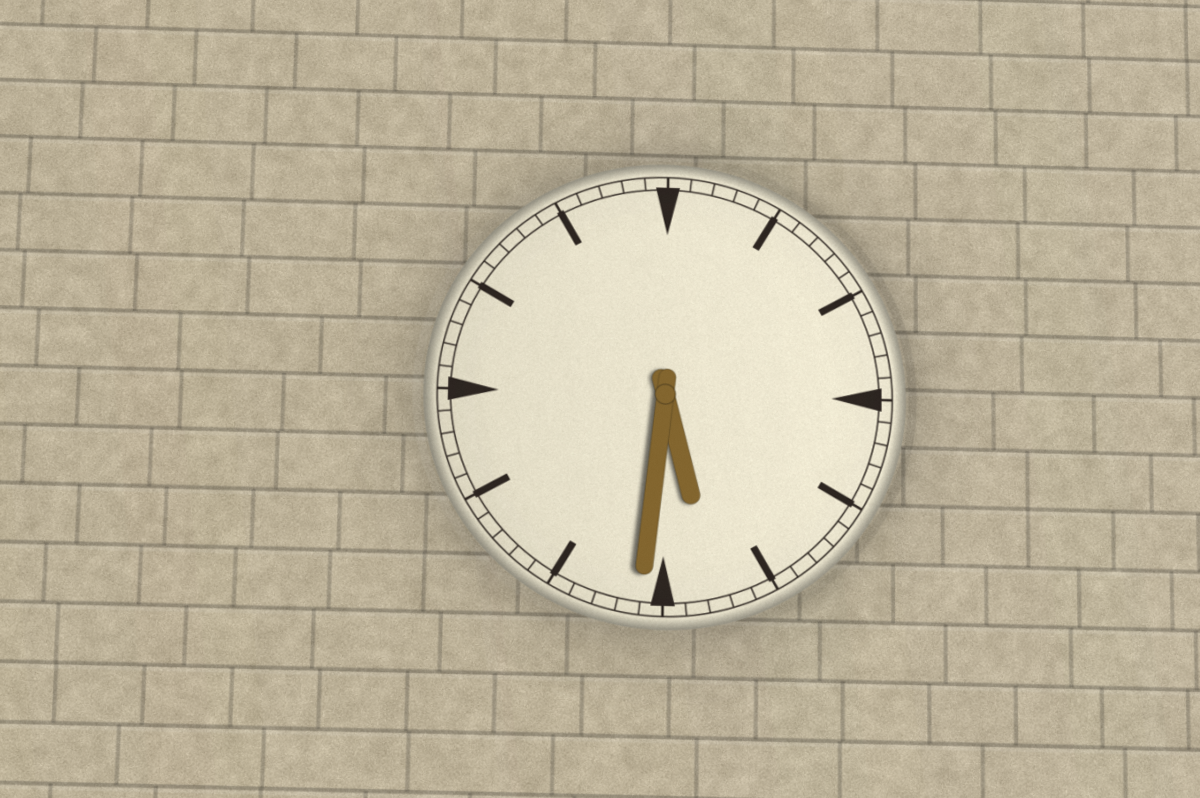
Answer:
h=5 m=31
